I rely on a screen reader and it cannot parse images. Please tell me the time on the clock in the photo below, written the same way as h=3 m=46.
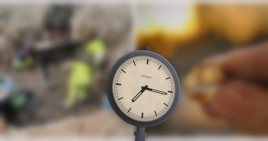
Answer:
h=7 m=16
